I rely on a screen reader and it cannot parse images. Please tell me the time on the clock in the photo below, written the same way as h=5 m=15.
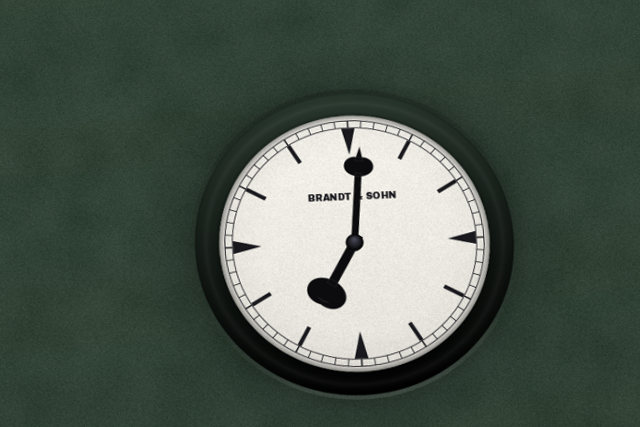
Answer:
h=7 m=1
